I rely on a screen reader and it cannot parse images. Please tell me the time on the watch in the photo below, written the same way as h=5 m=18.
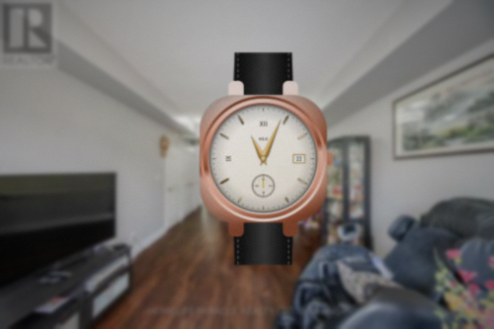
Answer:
h=11 m=4
